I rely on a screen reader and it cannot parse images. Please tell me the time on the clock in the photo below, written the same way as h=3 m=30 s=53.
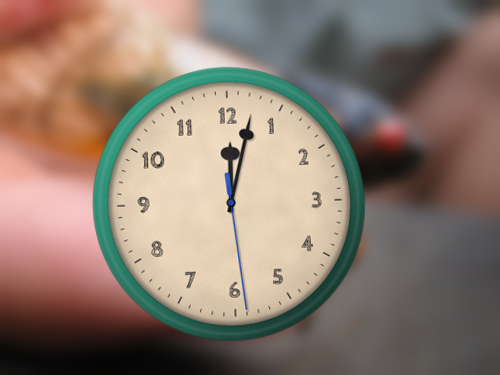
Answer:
h=12 m=2 s=29
